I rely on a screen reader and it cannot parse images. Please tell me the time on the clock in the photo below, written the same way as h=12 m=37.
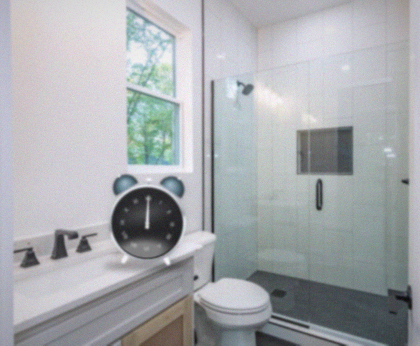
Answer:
h=12 m=0
